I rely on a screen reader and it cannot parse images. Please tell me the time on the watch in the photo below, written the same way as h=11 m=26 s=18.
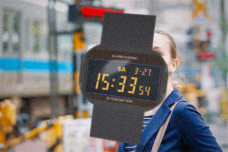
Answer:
h=15 m=33 s=54
